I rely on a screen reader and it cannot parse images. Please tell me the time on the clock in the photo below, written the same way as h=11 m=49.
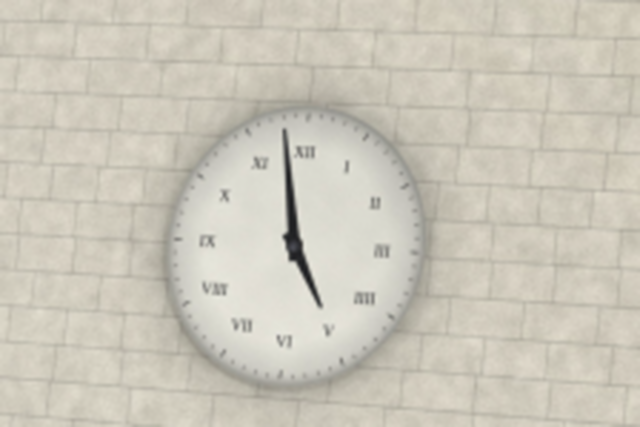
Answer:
h=4 m=58
